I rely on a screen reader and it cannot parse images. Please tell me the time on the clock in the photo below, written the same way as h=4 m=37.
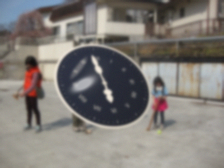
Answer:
h=5 m=59
